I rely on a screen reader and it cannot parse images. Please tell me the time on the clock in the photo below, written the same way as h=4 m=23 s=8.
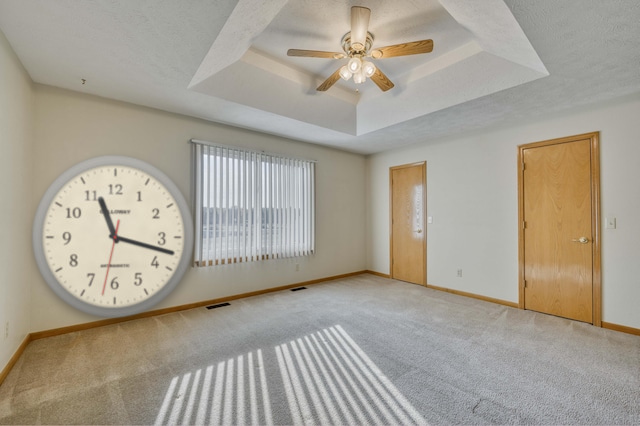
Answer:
h=11 m=17 s=32
